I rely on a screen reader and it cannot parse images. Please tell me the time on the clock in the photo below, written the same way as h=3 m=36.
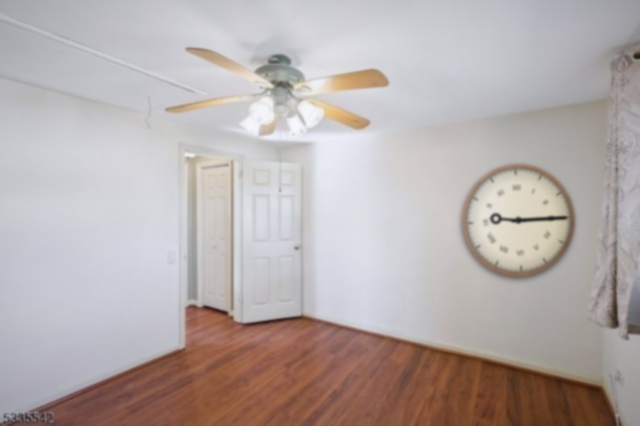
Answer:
h=9 m=15
